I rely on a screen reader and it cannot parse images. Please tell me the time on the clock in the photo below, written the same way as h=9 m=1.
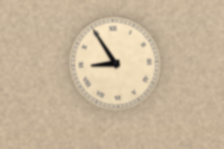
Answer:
h=8 m=55
